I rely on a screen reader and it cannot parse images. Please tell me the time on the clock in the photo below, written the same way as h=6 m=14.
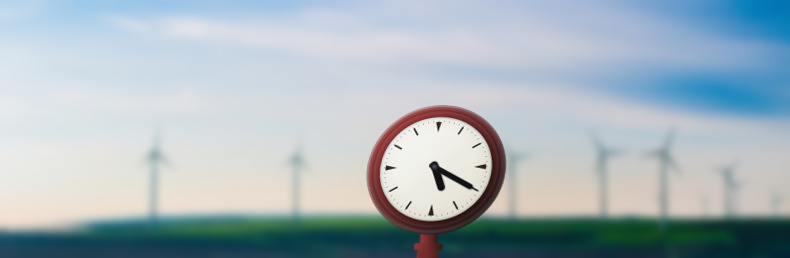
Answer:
h=5 m=20
